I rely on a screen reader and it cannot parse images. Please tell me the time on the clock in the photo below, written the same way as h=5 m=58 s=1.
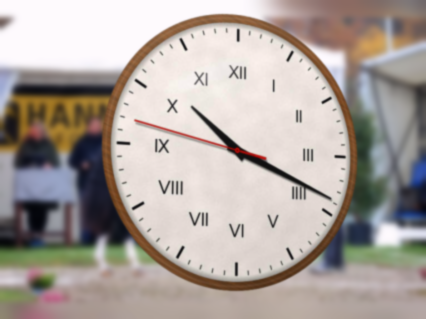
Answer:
h=10 m=18 s=47
